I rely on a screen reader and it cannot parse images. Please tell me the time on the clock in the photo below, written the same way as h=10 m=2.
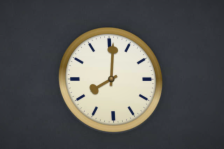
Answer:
h=8 m=1
